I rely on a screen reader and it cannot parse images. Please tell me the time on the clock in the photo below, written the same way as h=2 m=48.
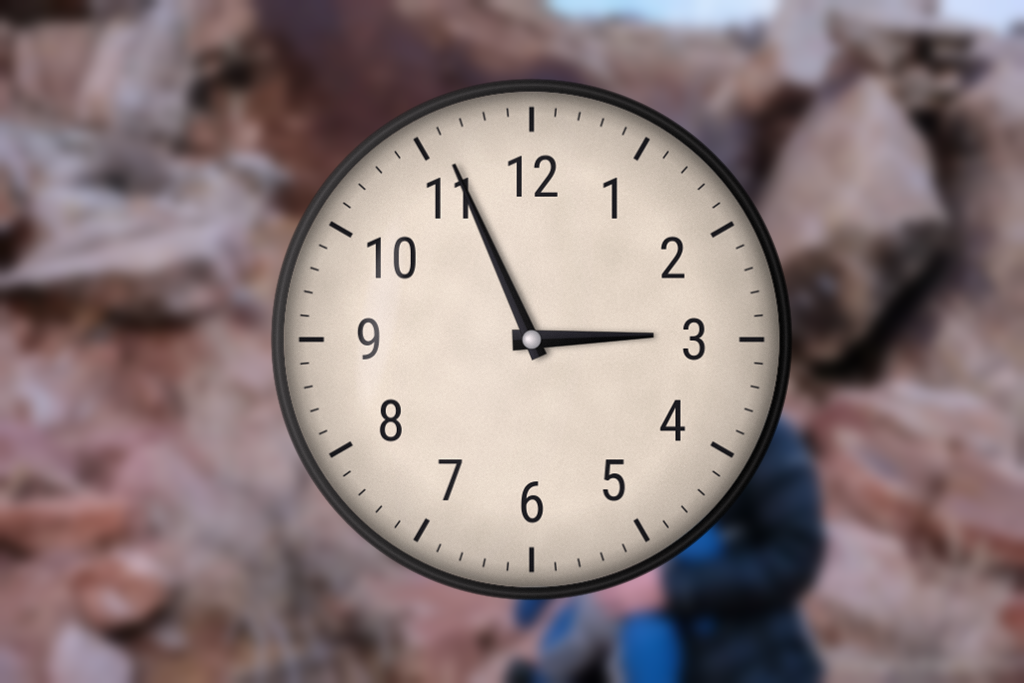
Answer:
h=2 m=56
